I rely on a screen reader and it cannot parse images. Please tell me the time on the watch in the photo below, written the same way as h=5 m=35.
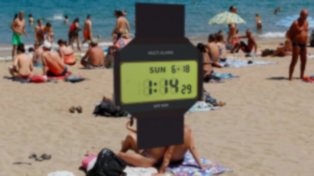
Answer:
h=1 m=14
